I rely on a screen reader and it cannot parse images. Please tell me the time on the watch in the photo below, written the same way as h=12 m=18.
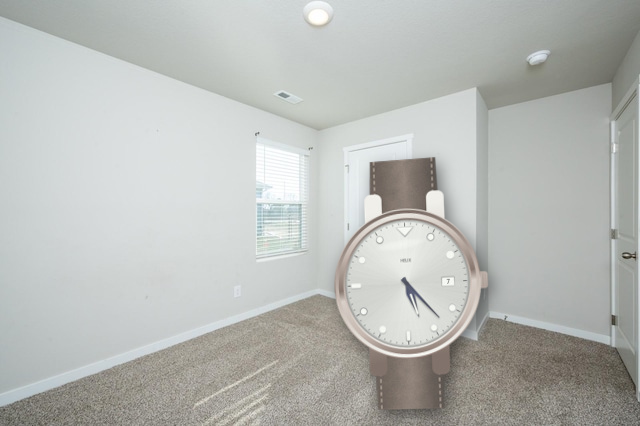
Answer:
h=5 m=23
